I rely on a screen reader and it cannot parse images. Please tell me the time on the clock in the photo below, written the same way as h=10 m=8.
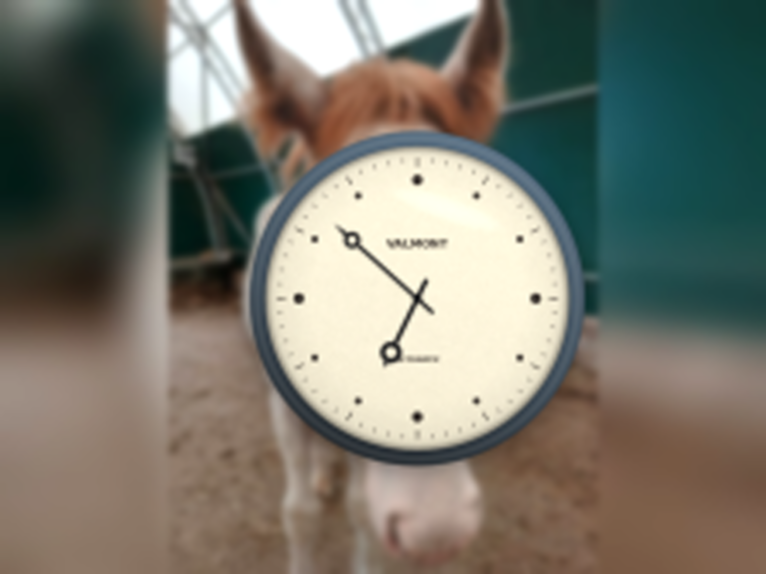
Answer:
h=6 m=52
